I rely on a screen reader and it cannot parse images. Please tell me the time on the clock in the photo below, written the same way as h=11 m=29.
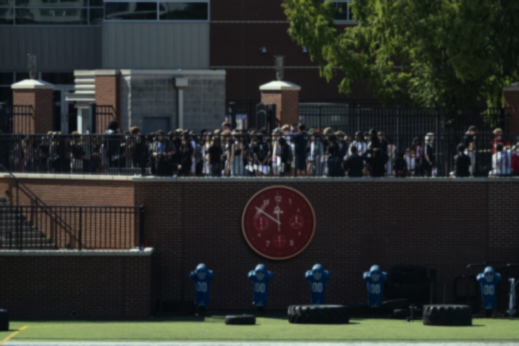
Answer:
h=11 m=51
